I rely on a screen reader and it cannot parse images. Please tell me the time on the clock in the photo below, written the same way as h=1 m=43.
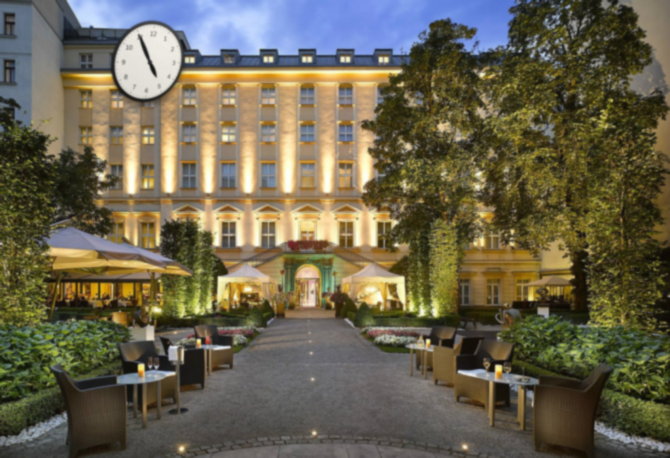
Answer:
h=4 m=55
